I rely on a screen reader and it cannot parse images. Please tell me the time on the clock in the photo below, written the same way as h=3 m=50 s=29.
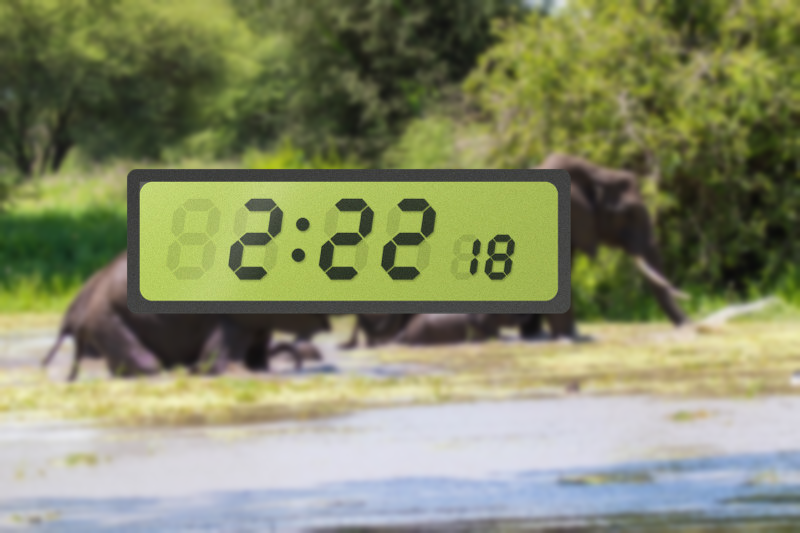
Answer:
h=2 m=22 s=18
